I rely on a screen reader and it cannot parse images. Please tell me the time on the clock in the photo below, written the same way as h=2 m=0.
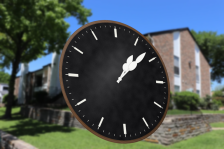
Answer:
h=1 m=8
